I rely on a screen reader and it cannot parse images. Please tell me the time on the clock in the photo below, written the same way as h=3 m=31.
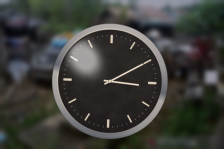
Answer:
h=3 m=10
